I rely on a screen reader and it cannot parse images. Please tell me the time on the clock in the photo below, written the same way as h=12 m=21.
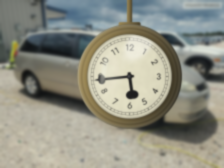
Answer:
h=5 m=44
